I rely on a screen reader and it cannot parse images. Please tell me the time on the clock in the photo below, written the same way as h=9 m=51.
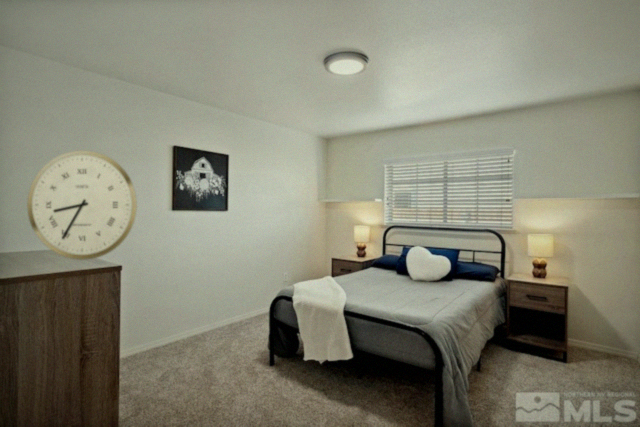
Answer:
h=8 m=35
